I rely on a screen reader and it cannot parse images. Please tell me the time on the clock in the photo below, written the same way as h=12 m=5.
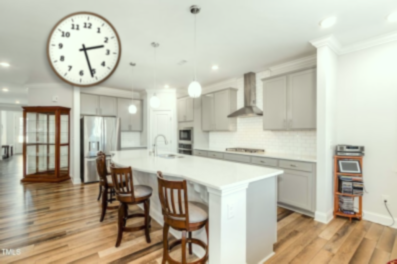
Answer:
h=2 m=26
